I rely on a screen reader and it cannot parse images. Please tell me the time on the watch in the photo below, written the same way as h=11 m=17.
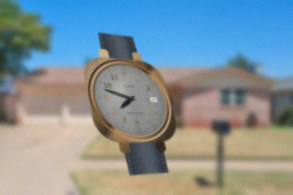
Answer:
h=7 m=48
